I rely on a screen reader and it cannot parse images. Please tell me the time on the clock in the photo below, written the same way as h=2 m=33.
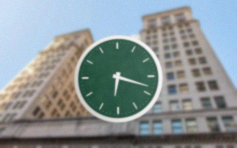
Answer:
h=6 m=18
